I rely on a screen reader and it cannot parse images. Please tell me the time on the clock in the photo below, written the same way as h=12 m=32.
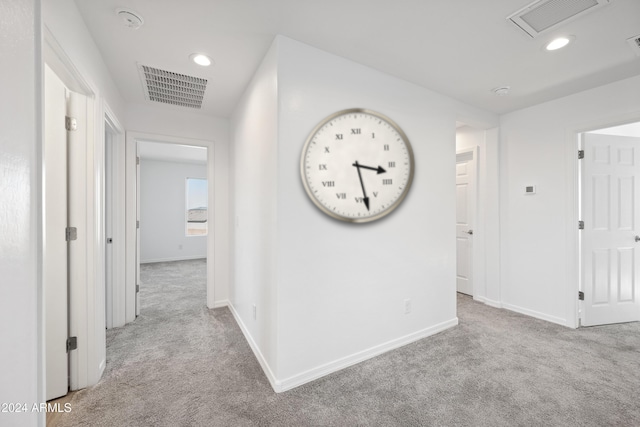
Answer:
h=3 m=28
